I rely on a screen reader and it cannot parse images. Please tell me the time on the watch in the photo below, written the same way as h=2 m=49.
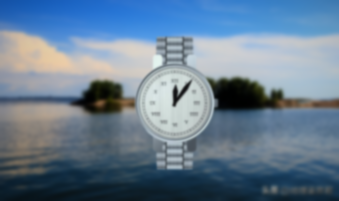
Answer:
h=12 m=6
